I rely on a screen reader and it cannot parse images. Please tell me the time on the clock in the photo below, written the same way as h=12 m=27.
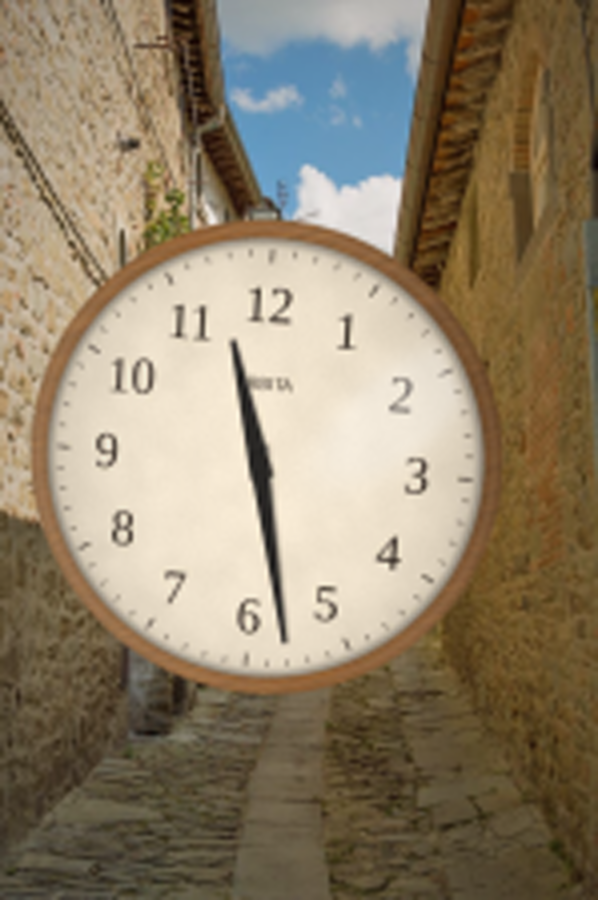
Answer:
h=11 m=28
